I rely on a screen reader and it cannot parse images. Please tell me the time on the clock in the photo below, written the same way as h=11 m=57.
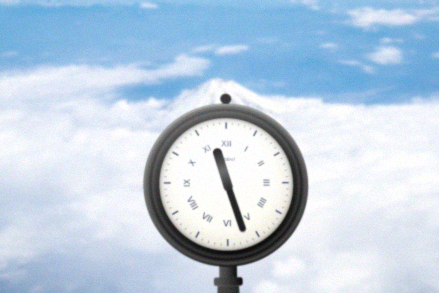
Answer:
h=11 m=27
